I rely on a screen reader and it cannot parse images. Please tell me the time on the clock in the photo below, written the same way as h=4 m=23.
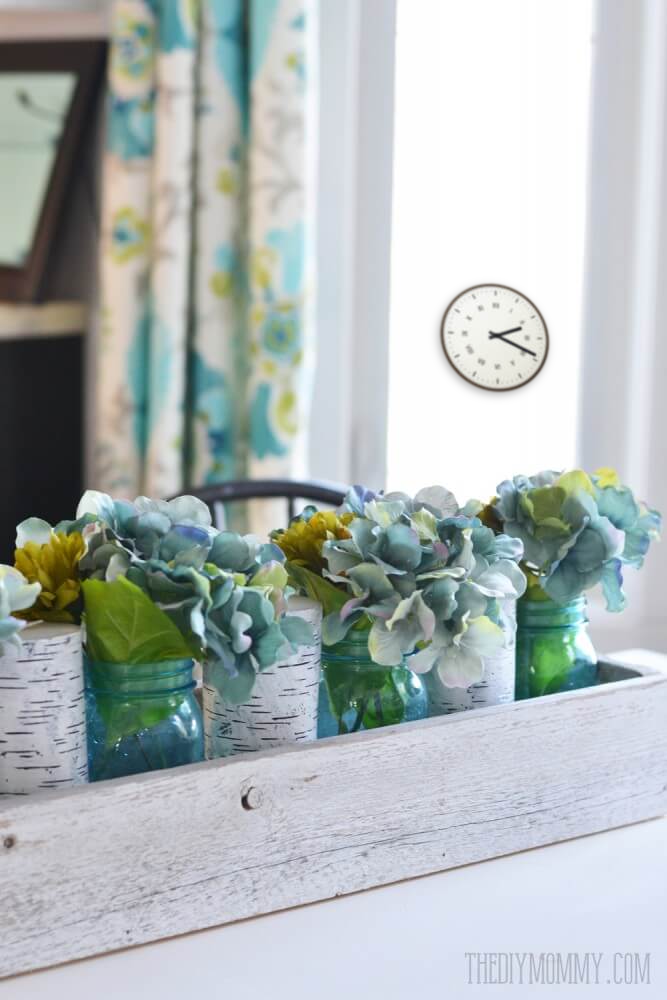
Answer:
h=2 m=19
